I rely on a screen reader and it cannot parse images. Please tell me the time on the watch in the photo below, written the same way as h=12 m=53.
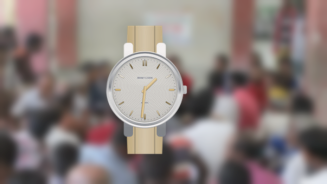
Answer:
h=1 m=31
